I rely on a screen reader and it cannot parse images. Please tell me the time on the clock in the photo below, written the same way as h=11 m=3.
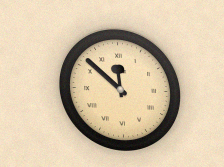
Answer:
h=11 m=52
